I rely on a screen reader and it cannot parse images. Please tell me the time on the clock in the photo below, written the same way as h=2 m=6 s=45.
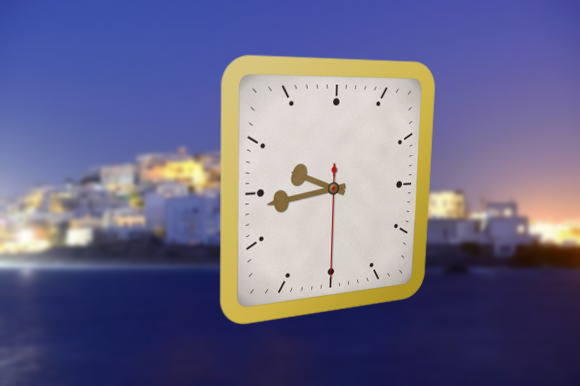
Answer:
h=9 m=43 s=30
